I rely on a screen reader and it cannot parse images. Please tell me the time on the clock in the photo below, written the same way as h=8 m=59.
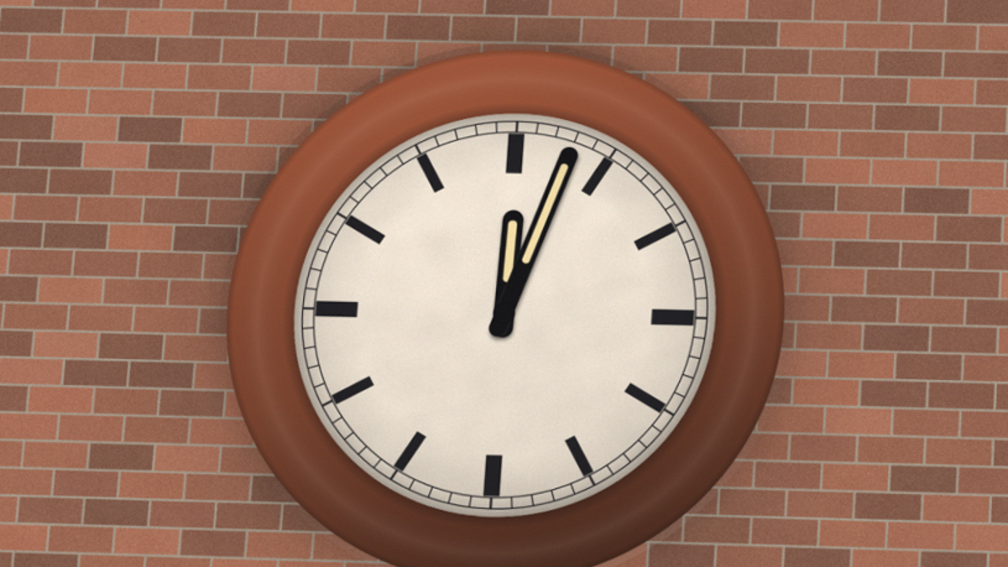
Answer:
h=12 m=3
